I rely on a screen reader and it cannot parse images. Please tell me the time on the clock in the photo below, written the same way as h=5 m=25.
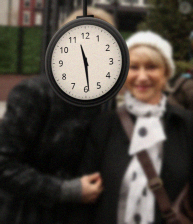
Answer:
h=11 m=29
